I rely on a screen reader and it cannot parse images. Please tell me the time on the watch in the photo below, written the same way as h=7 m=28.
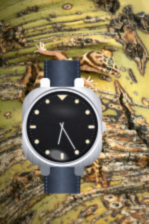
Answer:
h=6 m=25
